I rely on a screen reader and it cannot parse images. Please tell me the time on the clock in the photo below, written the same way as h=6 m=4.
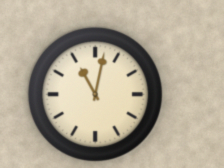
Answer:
h=11 m=2
